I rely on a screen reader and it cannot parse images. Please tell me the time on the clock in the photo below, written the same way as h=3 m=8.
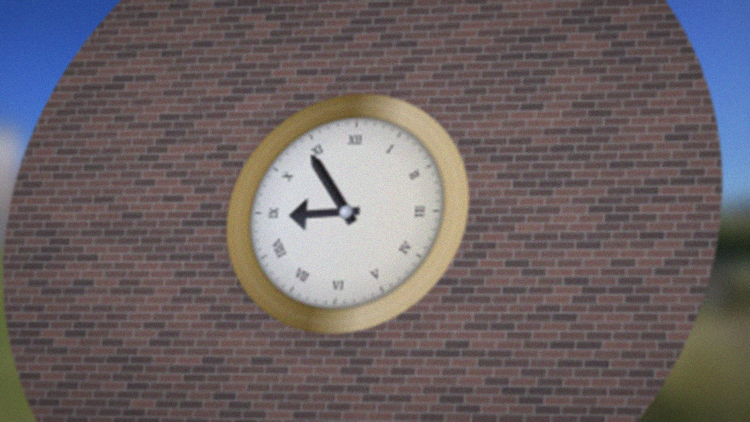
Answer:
h=8 m=54
